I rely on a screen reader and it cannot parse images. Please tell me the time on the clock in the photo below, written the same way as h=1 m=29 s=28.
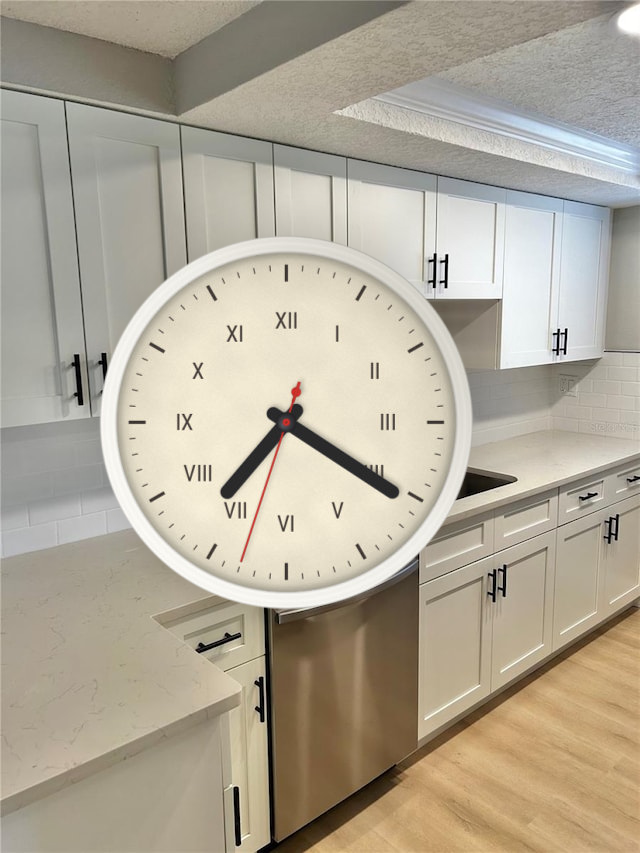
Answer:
h=7 m=20 s=33
